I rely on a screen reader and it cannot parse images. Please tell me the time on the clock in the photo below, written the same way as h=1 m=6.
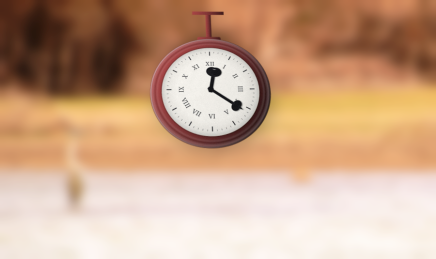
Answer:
h=12 m=21
